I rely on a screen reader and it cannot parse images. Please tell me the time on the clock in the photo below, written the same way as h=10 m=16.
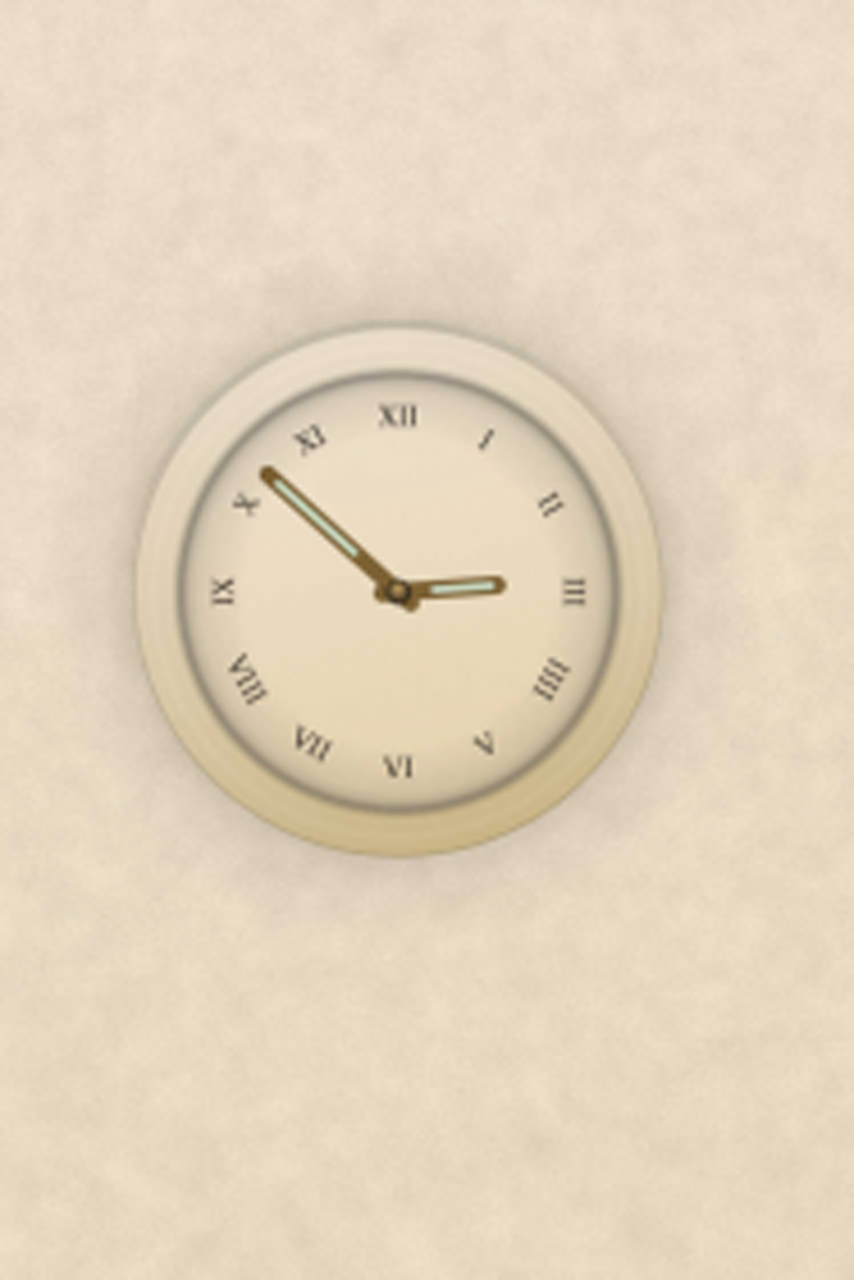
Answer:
h=2 m=52
